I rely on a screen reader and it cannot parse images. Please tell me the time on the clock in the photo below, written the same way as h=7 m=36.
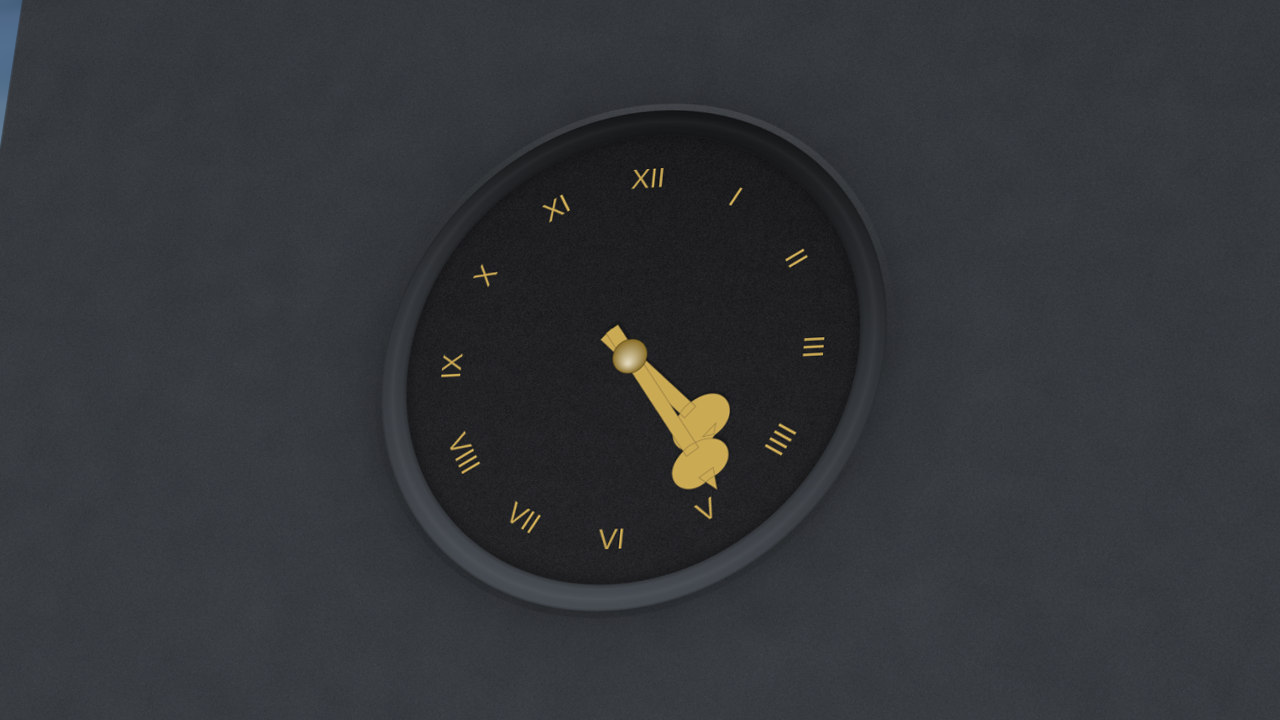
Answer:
h=4 m=24
